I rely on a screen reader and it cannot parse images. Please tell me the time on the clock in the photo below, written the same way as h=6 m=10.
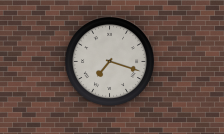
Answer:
h=7 m=18
